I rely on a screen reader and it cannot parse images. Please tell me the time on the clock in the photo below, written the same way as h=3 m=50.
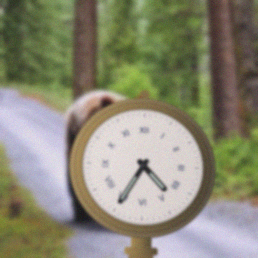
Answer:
h=4 m=35
